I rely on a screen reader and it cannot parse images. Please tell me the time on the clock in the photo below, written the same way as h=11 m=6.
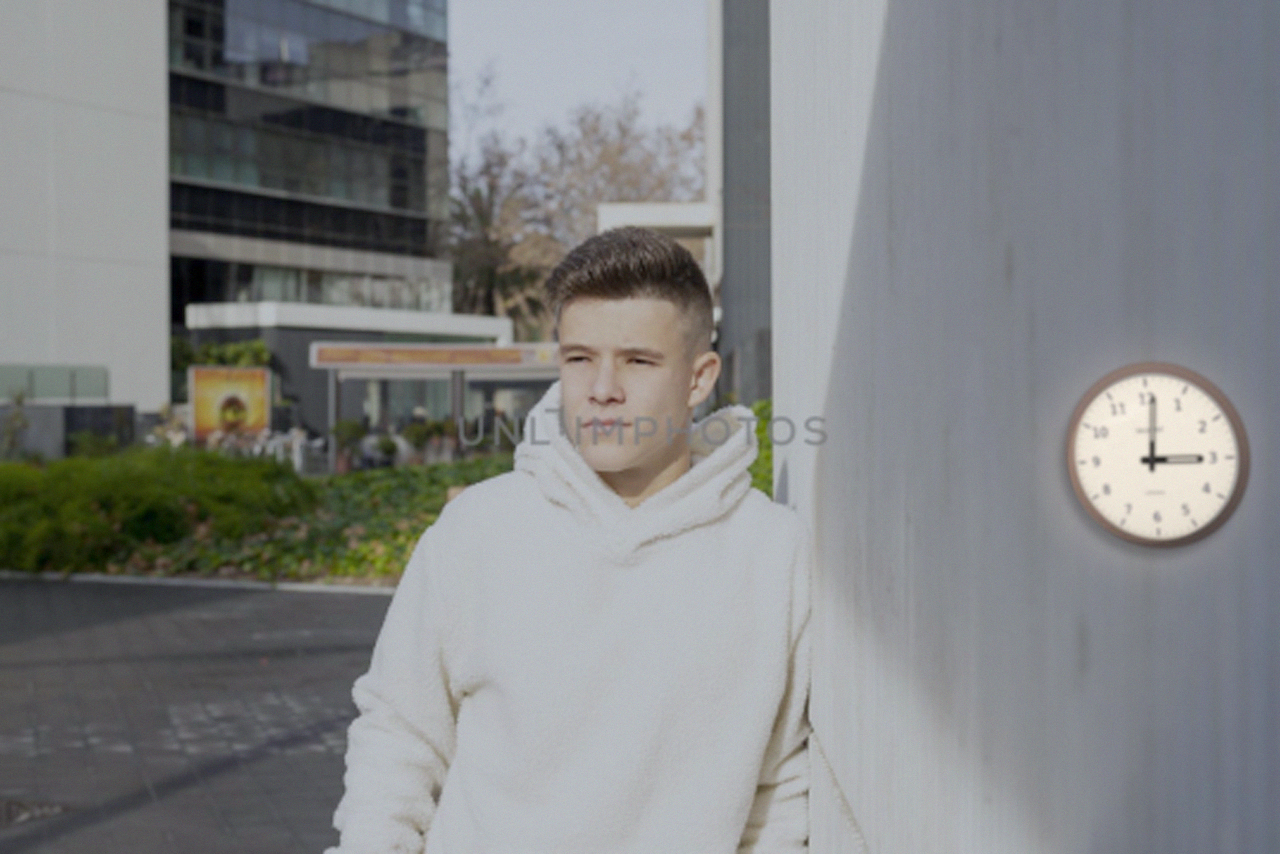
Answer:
h=3 m=1
